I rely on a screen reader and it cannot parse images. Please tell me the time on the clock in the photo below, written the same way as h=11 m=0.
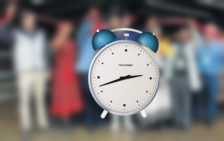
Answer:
h=2 m=42
